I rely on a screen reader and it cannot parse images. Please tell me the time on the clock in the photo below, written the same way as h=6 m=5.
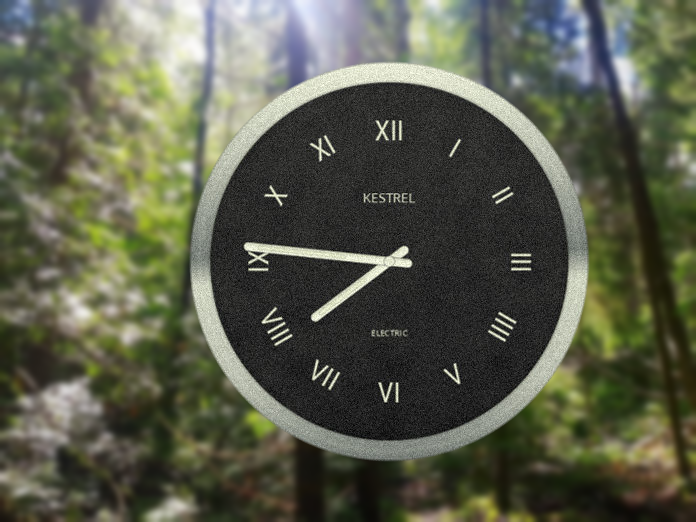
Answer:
h=7 m=46
